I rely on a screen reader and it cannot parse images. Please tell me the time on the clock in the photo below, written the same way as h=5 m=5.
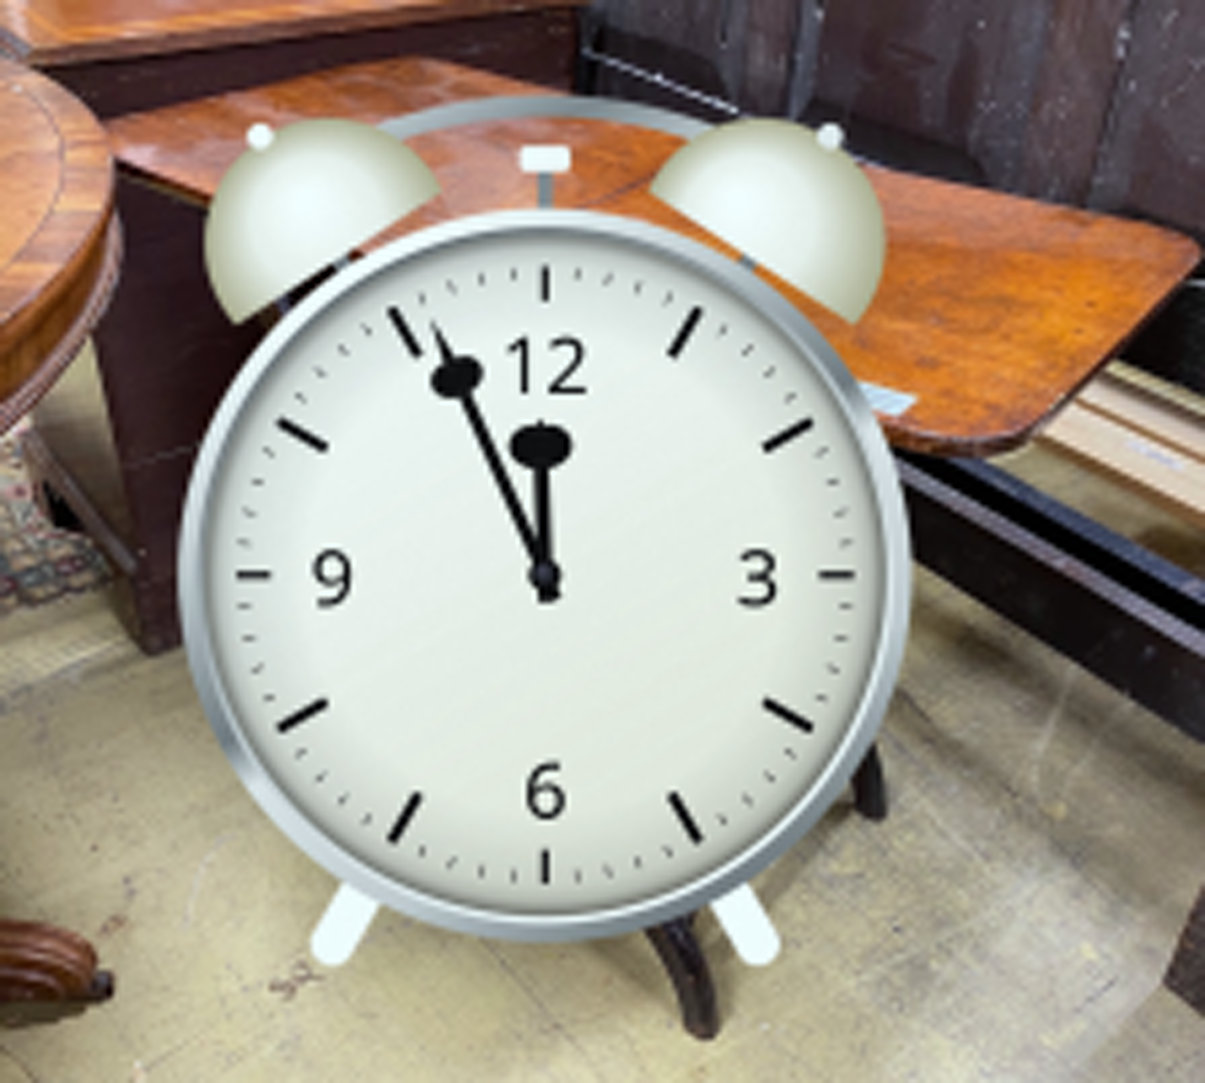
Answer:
h=11 m=56
